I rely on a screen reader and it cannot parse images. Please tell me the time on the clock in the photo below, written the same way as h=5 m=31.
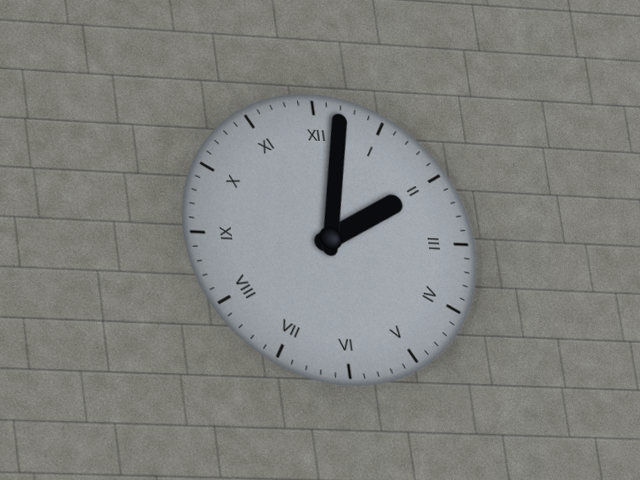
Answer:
h=2 m=2
